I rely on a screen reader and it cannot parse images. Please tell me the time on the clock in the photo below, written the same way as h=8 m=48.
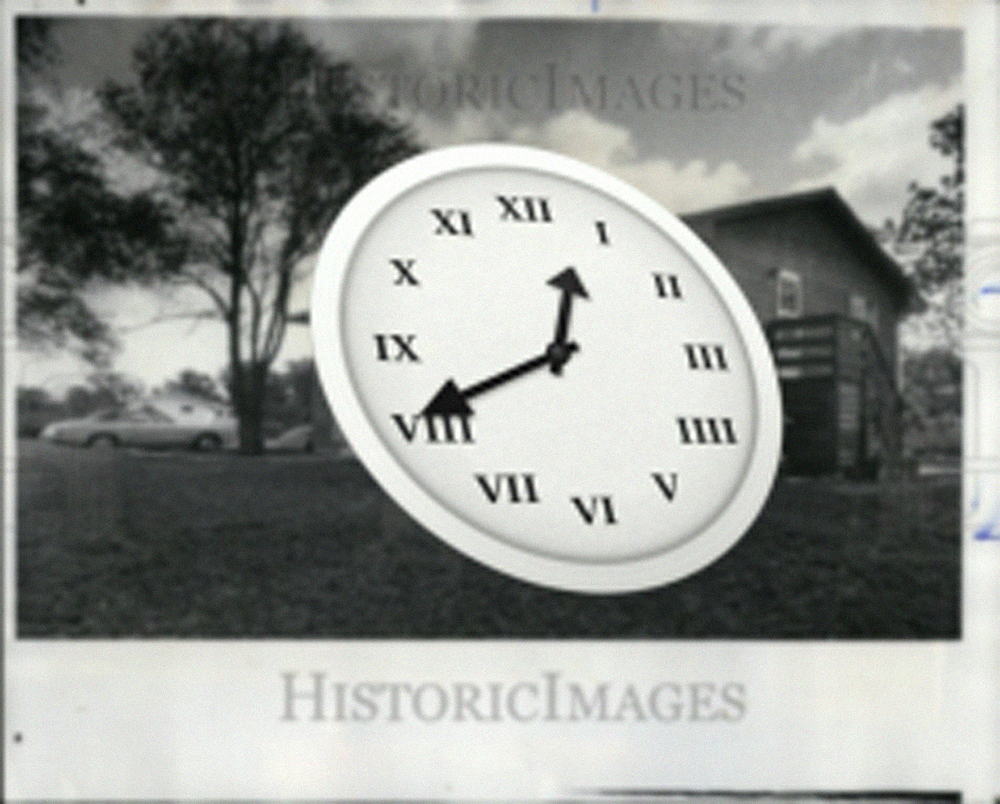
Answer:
h=12 m=41
